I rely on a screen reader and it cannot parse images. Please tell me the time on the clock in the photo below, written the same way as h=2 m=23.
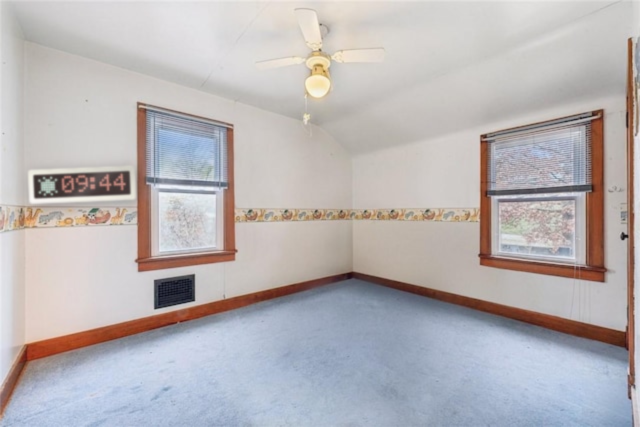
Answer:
h=9 m=44
